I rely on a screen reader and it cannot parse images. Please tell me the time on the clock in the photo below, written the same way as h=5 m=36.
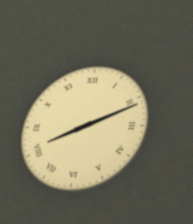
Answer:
h=8 m=11
